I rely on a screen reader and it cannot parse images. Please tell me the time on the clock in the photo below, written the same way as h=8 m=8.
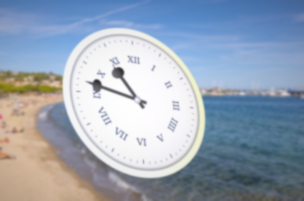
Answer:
h=10 m=47
